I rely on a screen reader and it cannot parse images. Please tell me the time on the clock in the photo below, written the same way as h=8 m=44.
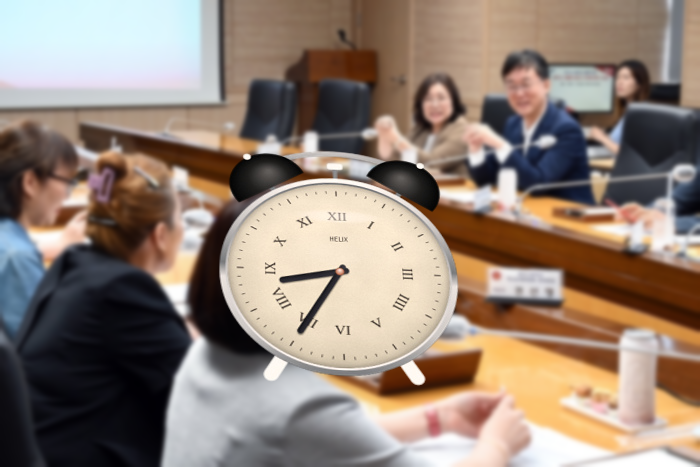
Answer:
h=8 m=35
